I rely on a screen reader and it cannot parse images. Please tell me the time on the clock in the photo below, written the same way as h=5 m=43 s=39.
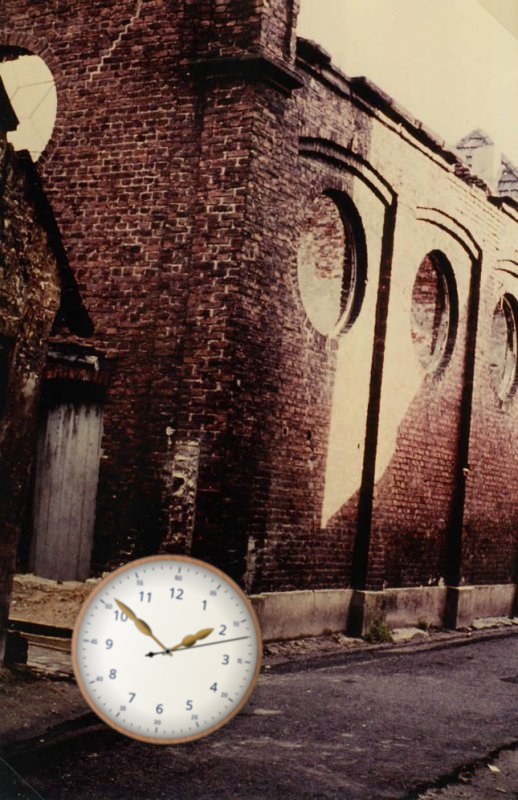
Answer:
h=1 m=51 s=12
